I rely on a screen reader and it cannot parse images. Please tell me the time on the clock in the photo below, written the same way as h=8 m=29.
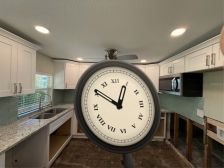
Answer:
h=12 m=51
